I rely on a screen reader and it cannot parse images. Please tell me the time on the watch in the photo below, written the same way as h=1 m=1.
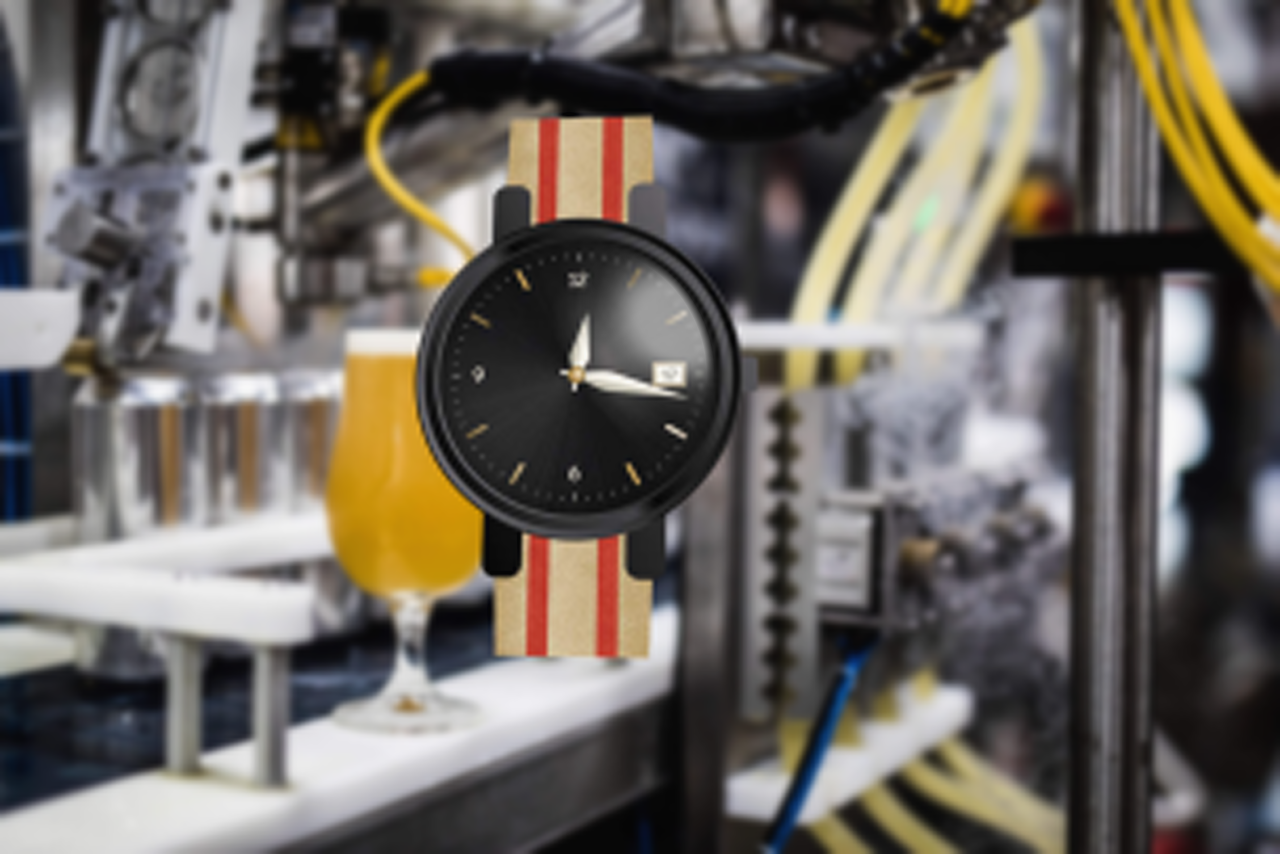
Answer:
h=12 m=17
